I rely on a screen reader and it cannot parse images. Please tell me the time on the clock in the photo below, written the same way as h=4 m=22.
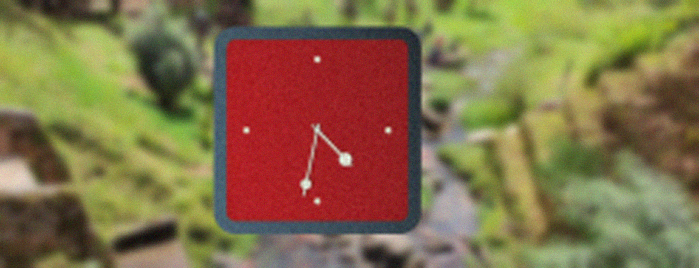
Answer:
h=4 m=32
